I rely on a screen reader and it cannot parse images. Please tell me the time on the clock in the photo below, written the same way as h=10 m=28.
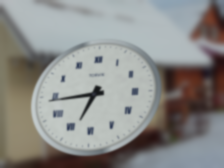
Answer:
h=6 m=44
